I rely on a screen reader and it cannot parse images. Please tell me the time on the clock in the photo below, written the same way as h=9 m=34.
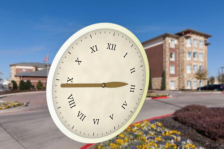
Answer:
h=2 m=44
